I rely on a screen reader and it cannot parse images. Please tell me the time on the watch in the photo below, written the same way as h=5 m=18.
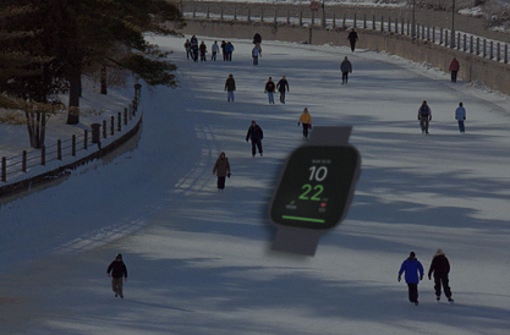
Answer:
h=10 m=22
